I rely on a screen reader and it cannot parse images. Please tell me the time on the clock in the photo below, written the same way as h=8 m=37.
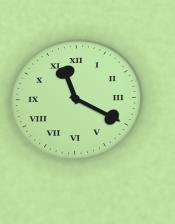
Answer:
h=11 m=20
